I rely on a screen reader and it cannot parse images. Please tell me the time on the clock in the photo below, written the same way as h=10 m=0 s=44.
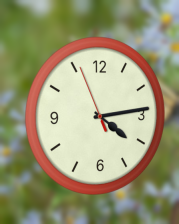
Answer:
h=4 m=13 s=56
